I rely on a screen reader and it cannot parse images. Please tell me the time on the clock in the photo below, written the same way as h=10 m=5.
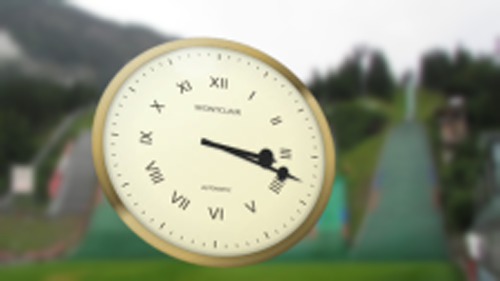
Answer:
h=3 m=18
